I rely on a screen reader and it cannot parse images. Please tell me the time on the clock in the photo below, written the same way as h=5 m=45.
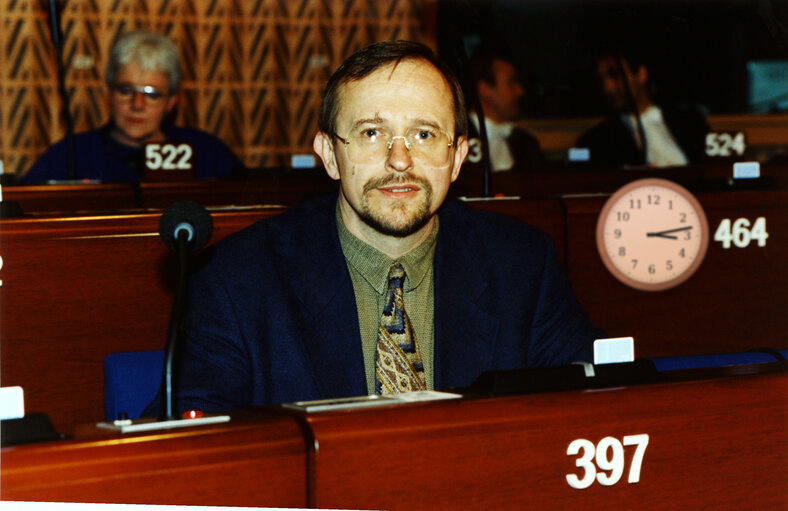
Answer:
h=3 m=13
